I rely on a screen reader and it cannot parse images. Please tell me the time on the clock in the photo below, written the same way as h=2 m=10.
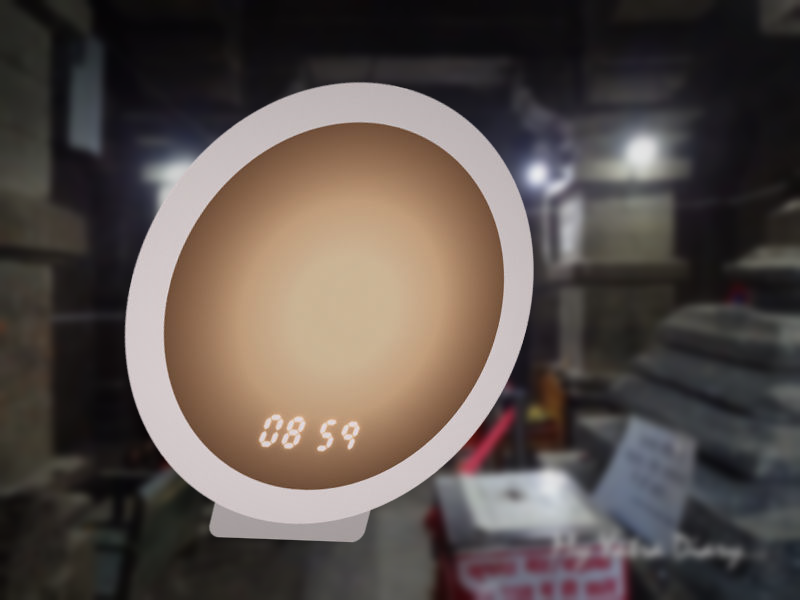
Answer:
h=8 m=59
